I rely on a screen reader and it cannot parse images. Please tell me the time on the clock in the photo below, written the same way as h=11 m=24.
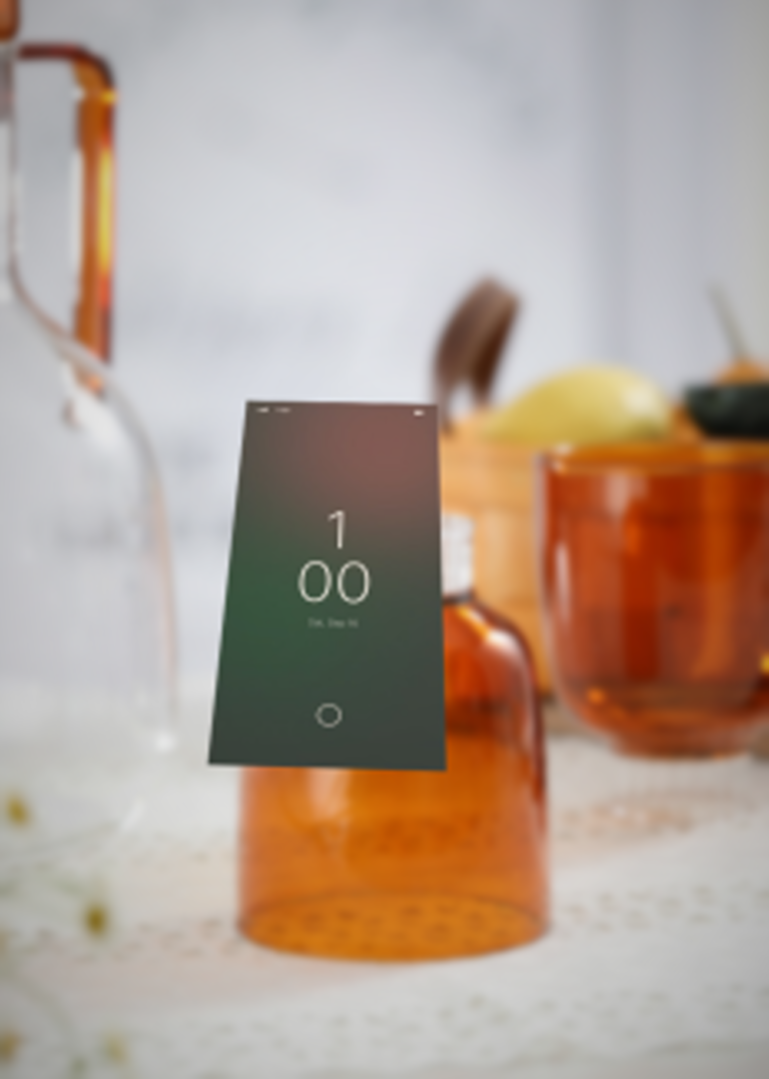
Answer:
h=1 m=0
